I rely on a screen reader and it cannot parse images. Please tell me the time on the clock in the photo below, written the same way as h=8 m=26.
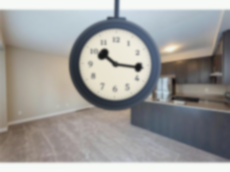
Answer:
h=10 m=16
